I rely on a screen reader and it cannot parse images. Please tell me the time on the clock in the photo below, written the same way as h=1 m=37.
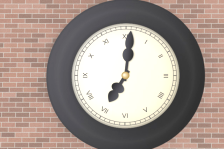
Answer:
h=7 m=1
